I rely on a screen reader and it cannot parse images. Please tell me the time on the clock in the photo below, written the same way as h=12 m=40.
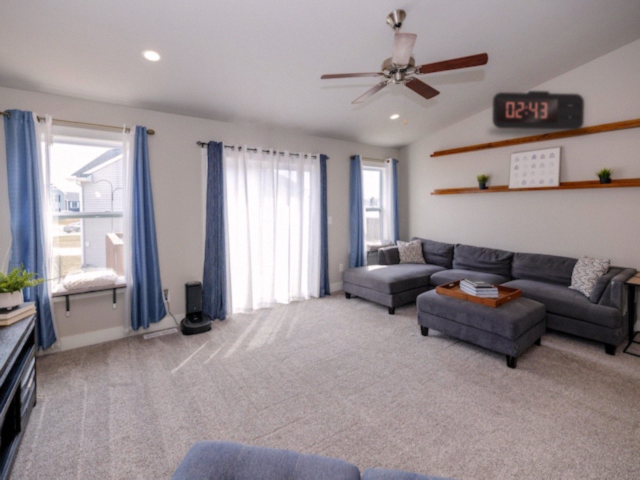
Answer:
h=2 m=43
